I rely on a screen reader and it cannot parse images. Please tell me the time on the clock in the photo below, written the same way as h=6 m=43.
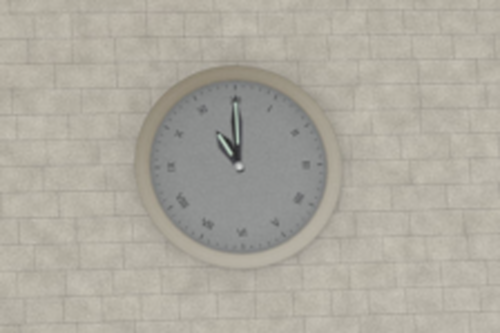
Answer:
h=11 m=0
